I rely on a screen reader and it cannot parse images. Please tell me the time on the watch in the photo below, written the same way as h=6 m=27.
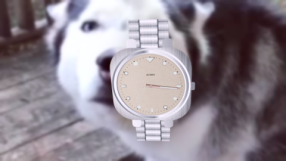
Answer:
h=3 m=16
